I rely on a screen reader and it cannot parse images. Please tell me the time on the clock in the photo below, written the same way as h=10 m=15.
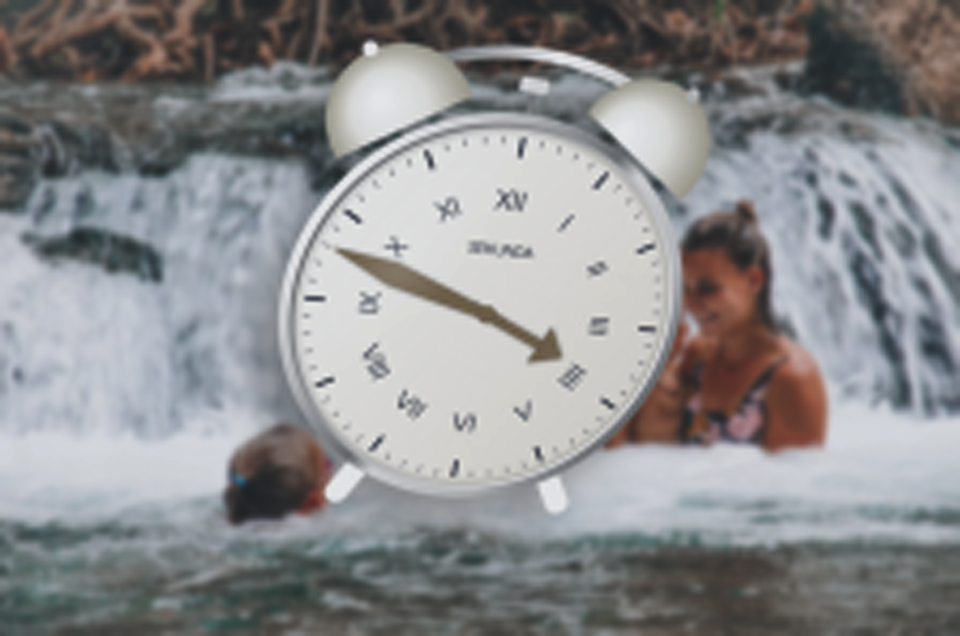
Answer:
h=3 m=48
